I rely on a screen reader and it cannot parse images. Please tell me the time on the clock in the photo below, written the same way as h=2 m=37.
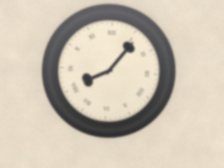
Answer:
h=8 m=6
